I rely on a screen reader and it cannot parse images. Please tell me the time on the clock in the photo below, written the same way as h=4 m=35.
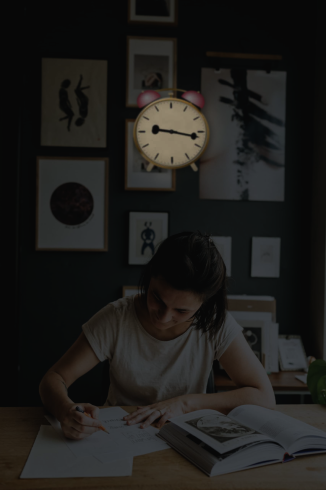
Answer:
h=9 m=17
